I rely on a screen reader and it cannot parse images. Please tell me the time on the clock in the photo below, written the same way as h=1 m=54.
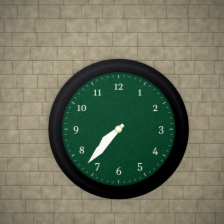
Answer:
h=7 m=37
